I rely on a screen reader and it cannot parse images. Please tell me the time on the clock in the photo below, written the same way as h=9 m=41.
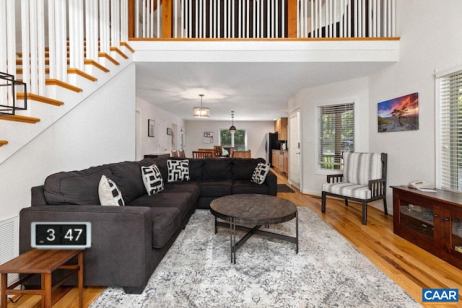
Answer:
h=3 m=47
